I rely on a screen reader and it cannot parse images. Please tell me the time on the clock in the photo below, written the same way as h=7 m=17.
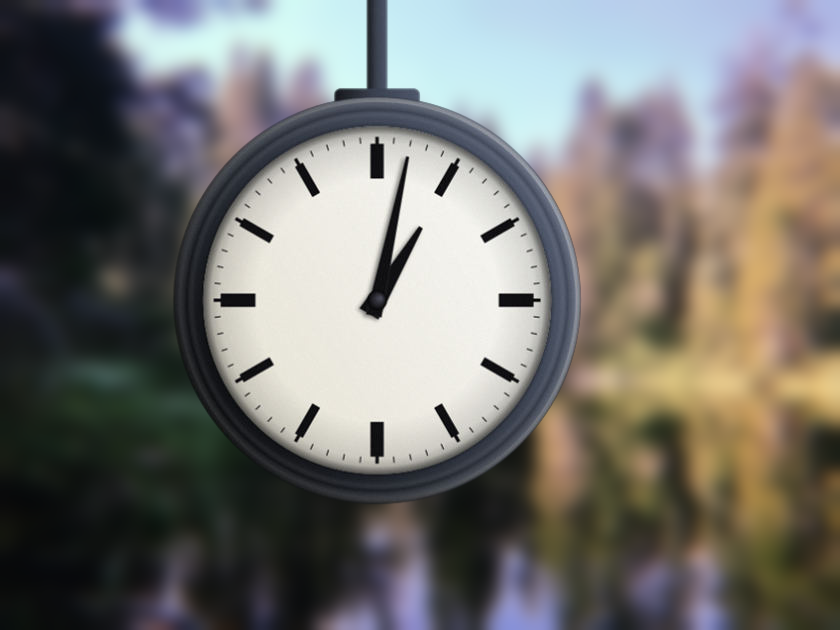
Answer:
h=1 m=2
